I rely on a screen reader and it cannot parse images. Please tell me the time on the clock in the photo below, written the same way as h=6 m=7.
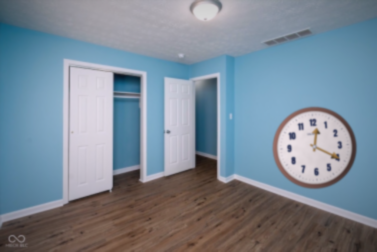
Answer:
h=12 m=20
